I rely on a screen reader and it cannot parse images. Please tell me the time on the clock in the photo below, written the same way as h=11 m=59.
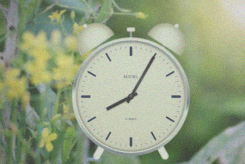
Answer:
h=8 m=5
